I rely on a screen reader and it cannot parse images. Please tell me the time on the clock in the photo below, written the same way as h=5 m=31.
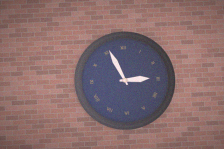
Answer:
h=2 m=56
